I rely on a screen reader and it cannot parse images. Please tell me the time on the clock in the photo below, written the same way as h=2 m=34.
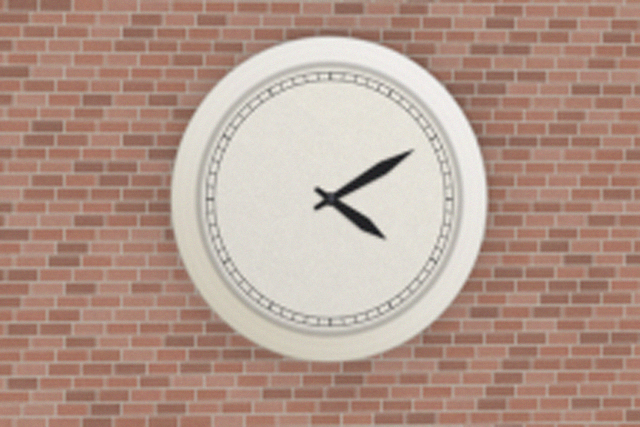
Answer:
h=4 m=10
